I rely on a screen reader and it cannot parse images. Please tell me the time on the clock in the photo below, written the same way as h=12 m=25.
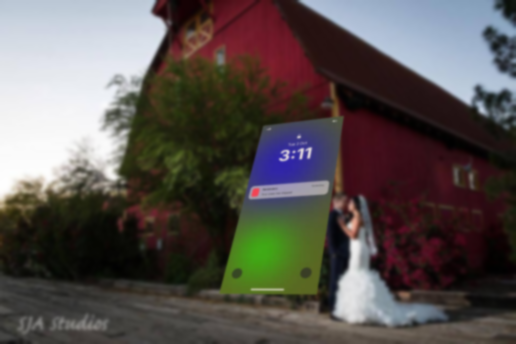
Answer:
h=3 m=11
